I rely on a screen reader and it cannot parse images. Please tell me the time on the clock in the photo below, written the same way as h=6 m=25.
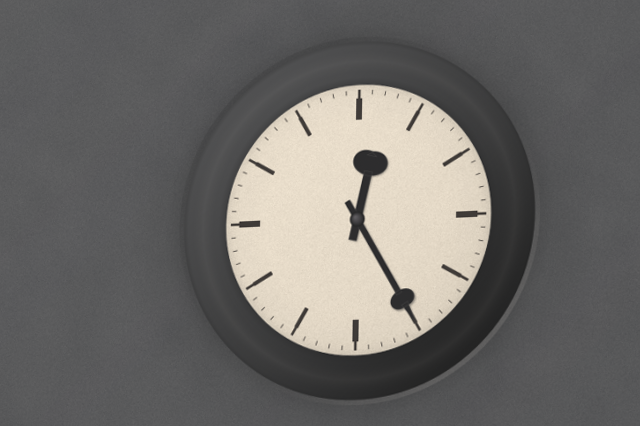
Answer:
h=12 m=25
